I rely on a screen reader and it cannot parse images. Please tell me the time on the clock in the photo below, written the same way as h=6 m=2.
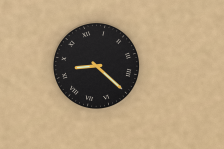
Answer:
h=9 m=25
